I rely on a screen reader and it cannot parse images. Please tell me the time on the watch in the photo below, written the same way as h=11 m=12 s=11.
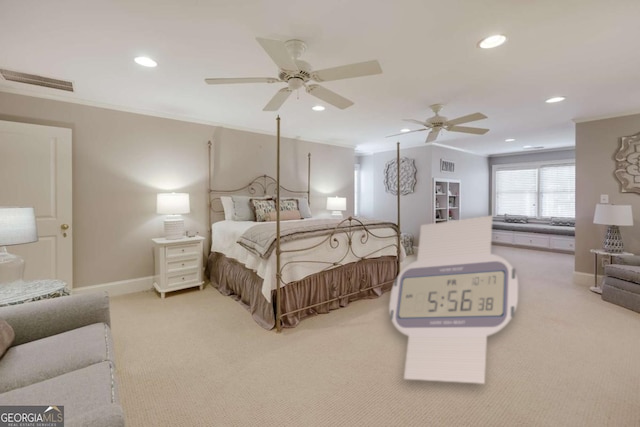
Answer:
h=5 m=56 s=38
